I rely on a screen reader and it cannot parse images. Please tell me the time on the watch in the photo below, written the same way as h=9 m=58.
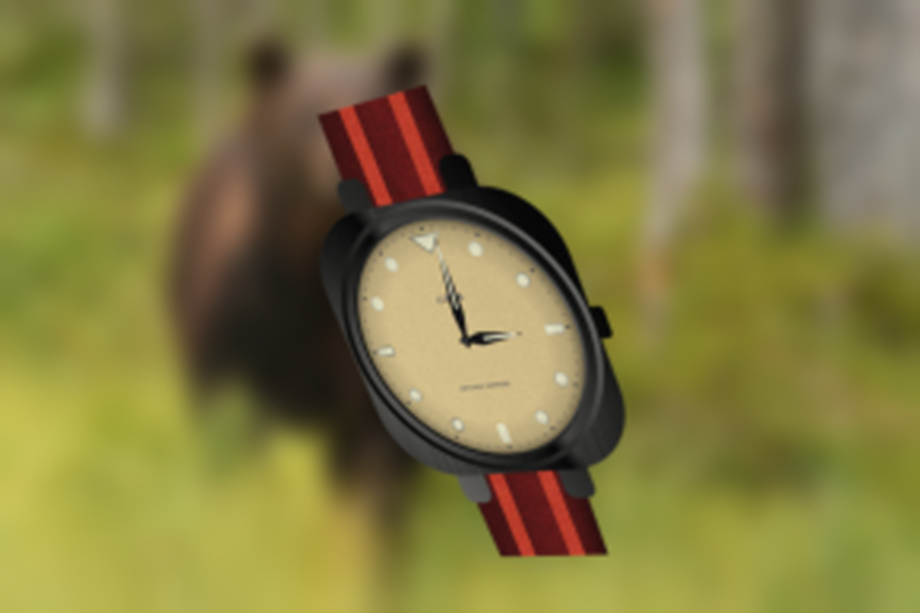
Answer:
h=3 m=1
